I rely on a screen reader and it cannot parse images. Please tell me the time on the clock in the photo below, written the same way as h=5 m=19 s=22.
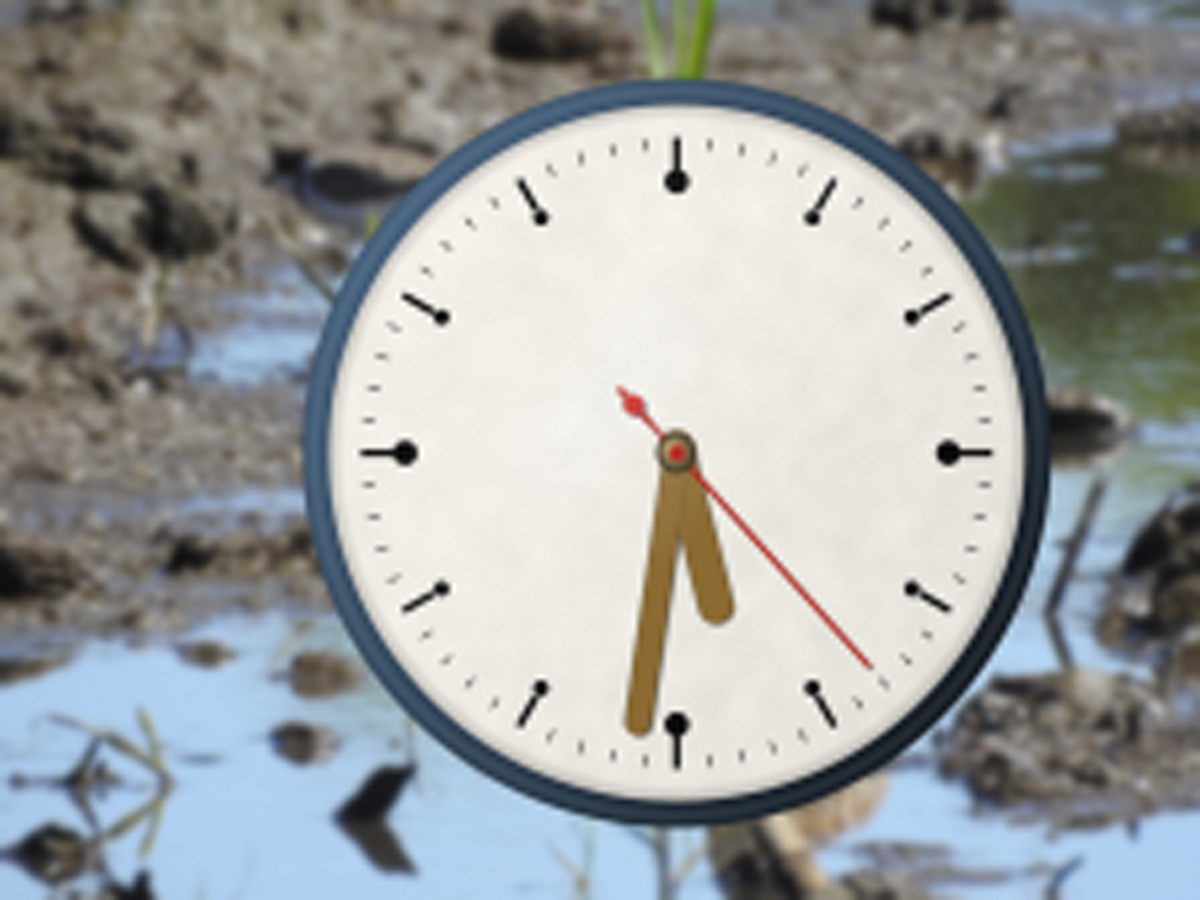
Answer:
h=5 m=31 s=23
